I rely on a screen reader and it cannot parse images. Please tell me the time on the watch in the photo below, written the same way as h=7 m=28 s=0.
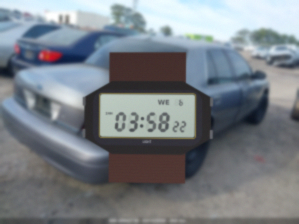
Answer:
h=3 m=58 s=22
